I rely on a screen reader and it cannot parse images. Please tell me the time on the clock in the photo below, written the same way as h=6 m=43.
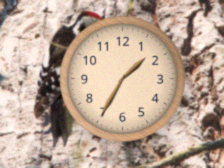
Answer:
h=1 m=35
